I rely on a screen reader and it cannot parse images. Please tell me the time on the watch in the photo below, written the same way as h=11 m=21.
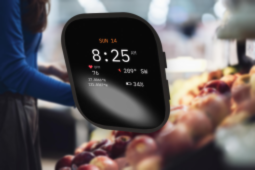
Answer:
h=8 m=25
